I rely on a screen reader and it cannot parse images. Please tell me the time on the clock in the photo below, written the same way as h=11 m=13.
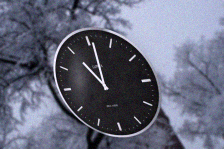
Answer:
h=11 m=1
